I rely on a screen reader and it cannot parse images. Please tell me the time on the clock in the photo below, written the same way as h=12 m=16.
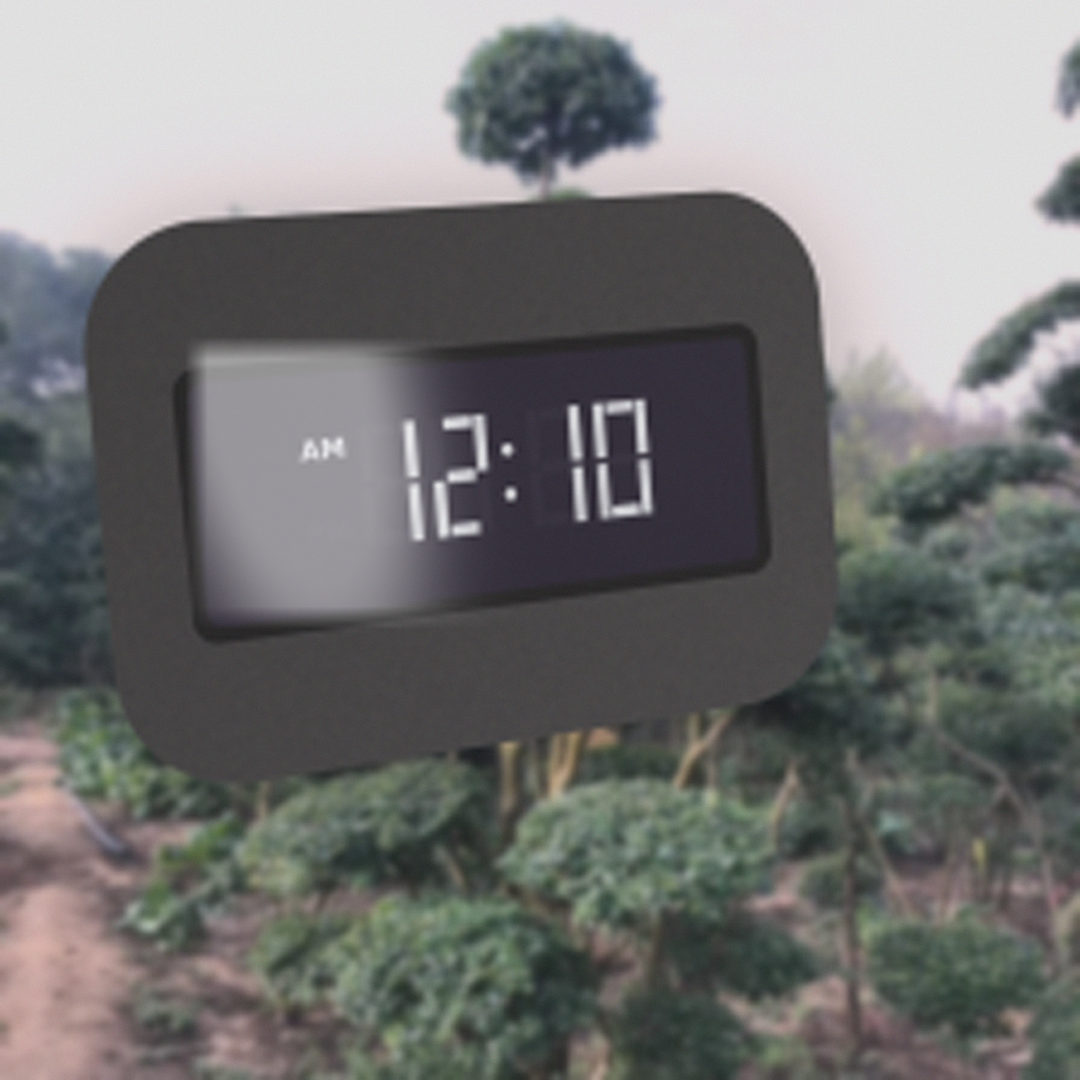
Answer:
h=12 m=10
